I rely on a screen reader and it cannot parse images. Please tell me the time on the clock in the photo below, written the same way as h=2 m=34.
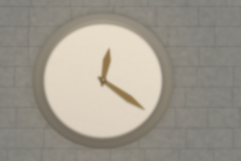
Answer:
h=12 m=21
